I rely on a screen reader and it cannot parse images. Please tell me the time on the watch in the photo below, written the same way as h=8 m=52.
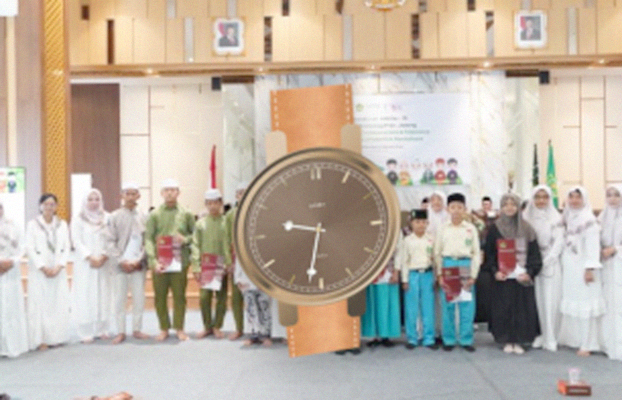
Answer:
h=9 m=32
